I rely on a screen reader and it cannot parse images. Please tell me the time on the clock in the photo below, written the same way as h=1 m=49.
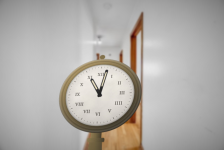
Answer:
h=11 m=2
